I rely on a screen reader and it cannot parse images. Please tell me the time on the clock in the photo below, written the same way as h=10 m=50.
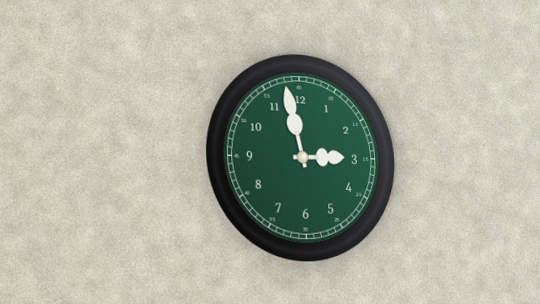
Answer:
h=2 m=58
